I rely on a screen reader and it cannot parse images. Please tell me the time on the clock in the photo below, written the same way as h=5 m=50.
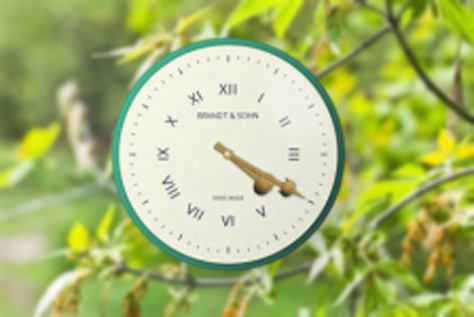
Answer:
h=4 m=20
